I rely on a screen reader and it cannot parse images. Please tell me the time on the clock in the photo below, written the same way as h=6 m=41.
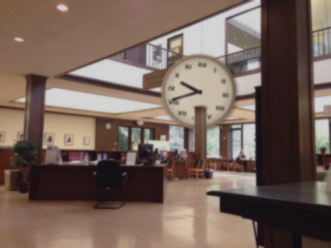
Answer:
h=9 m=41
